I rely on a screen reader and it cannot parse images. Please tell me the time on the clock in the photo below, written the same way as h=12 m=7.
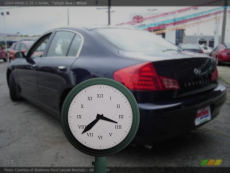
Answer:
h=3 m=38
